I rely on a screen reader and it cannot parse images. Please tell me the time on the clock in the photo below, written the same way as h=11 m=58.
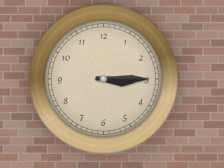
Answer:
h=3 m=15
